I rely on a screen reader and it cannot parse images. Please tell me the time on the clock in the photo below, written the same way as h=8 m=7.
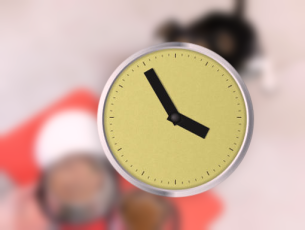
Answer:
h=3 m=55
